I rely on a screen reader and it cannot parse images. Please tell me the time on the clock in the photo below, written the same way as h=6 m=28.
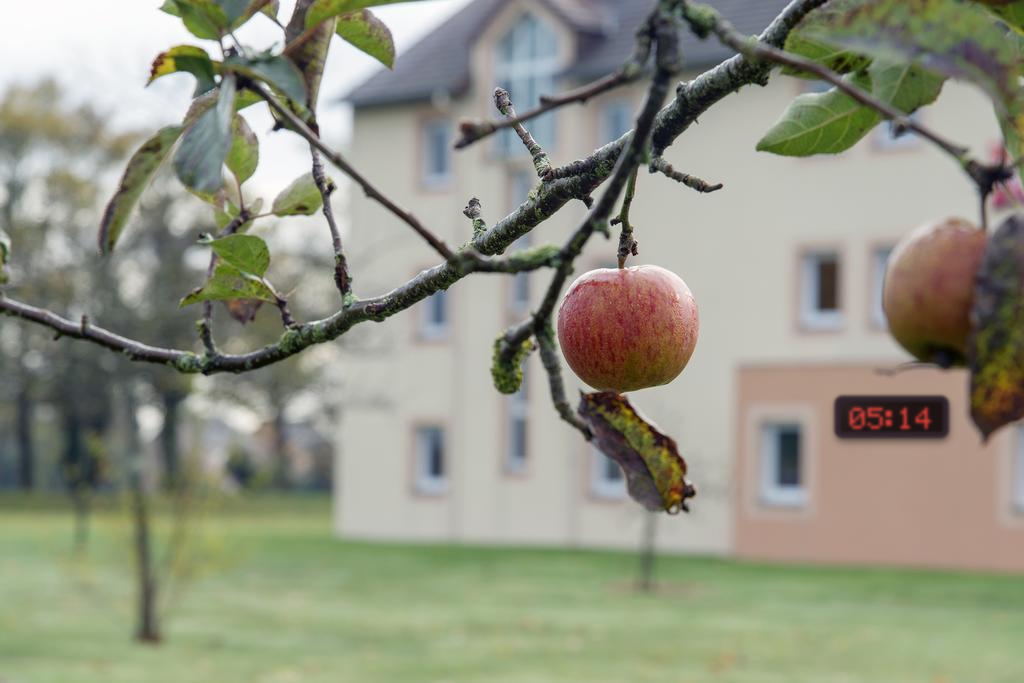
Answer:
h=5 m=14
